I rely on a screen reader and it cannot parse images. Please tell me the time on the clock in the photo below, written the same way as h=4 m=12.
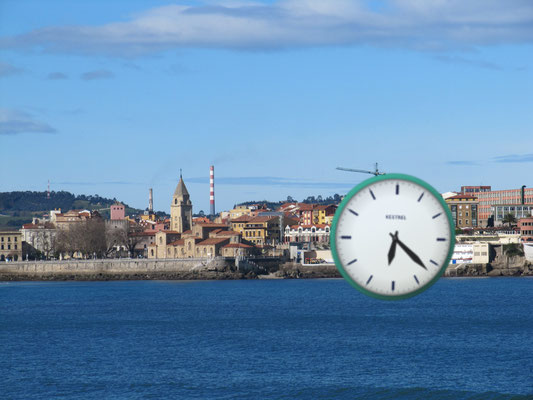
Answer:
h=6 m=22
